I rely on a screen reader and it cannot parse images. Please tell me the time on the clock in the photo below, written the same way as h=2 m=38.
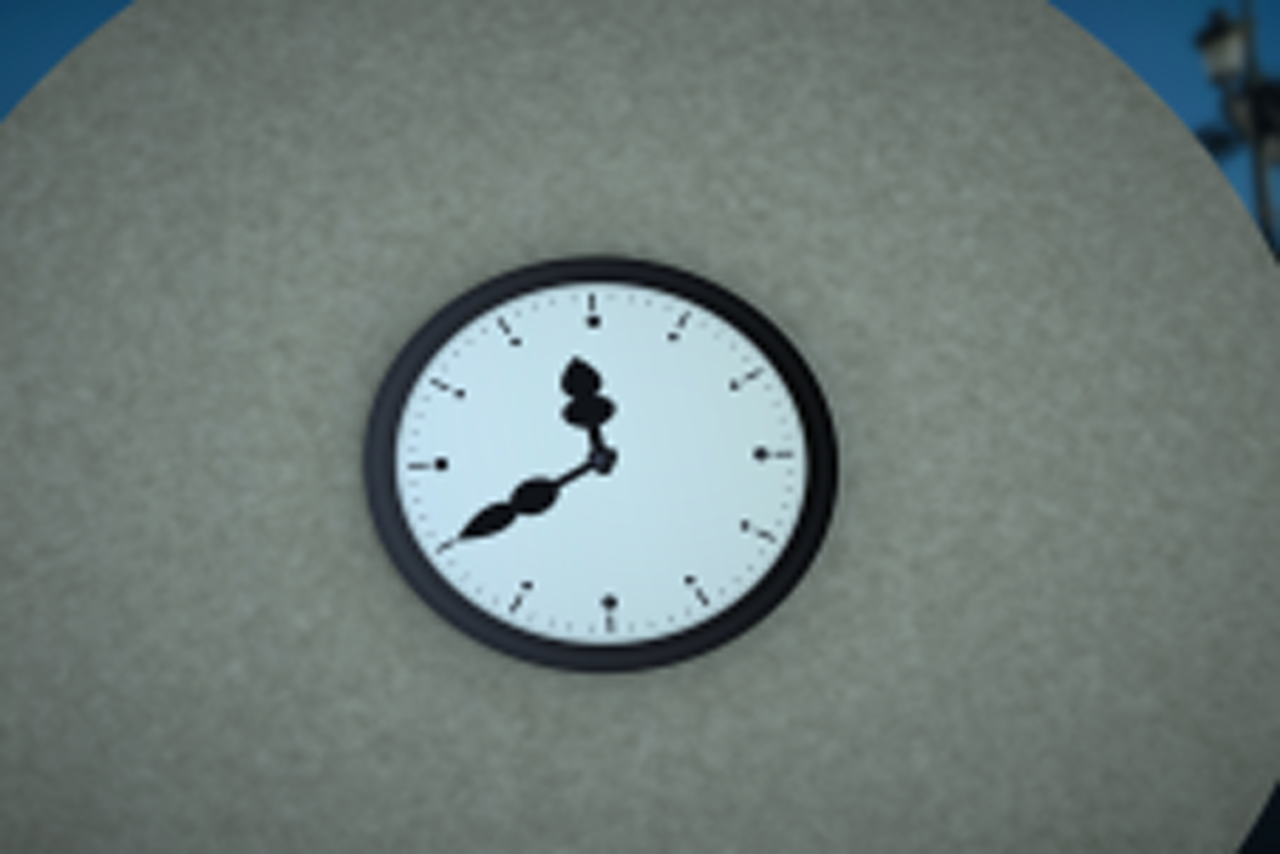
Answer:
h=11 m=40
